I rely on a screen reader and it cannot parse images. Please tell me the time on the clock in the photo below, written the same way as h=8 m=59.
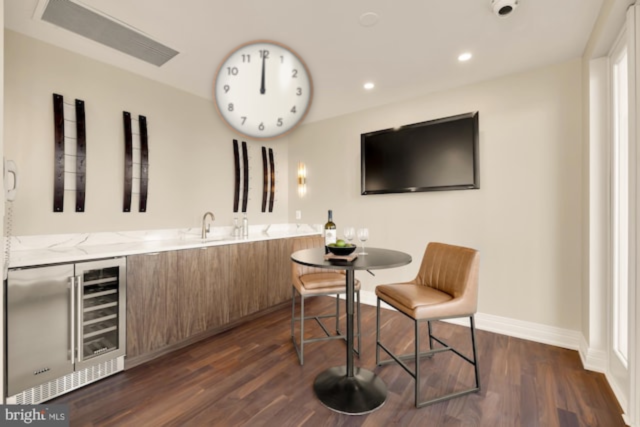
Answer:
h=12 m=0
